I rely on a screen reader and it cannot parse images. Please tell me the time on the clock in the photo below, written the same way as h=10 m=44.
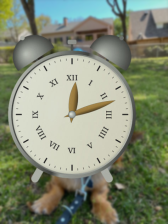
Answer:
h=12 m=12
